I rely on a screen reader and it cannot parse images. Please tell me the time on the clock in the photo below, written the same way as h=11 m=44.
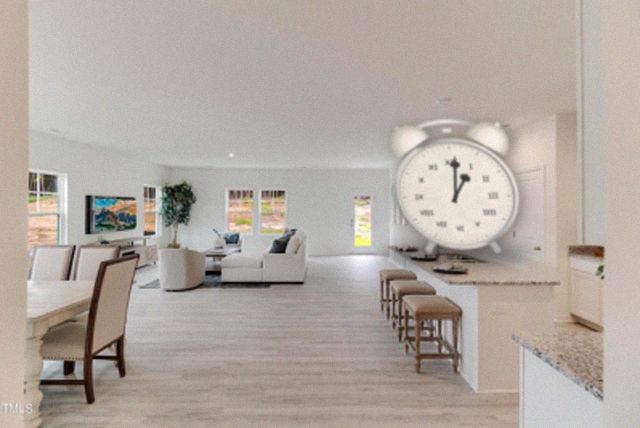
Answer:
h=1 m=1
